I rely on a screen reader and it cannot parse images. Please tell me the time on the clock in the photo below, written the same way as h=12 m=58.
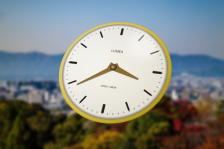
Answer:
h=3 m=39
